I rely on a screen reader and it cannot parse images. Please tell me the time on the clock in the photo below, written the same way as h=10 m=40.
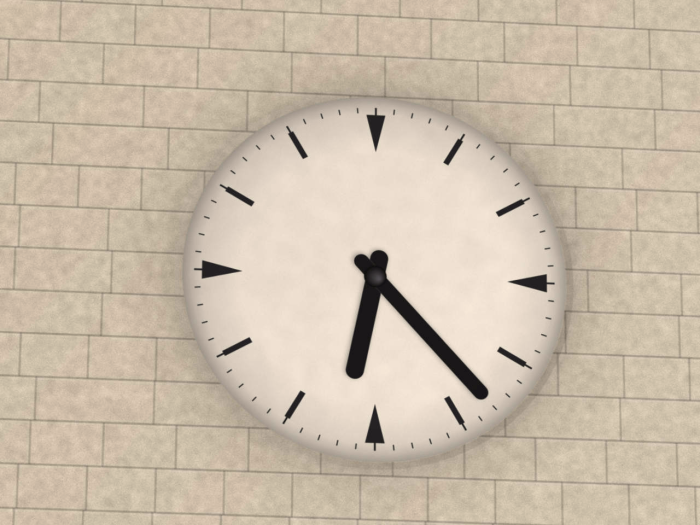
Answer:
h=6 m=23
